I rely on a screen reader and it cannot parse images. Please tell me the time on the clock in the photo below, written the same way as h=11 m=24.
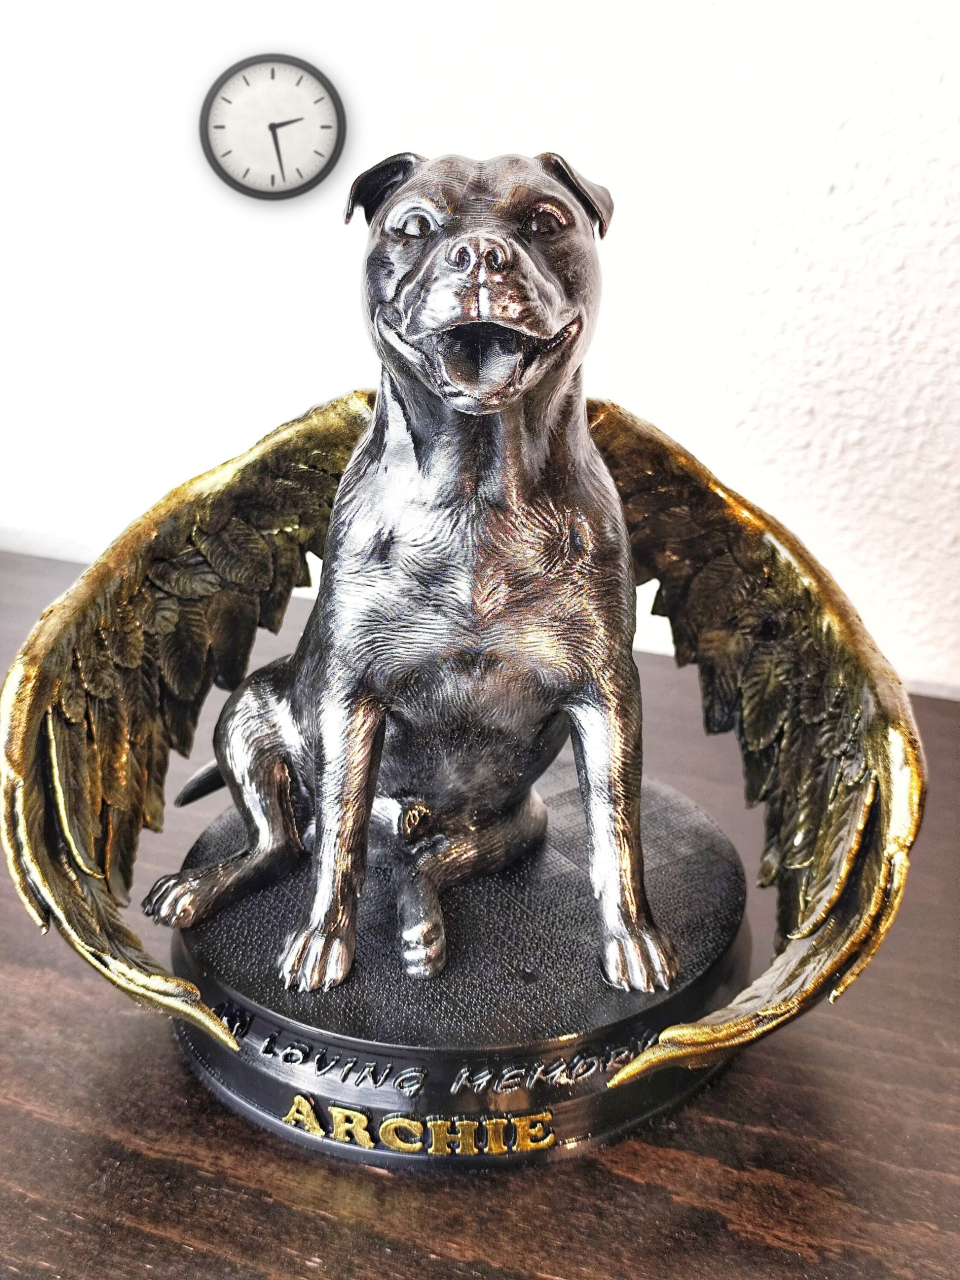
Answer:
h=2 m=28
